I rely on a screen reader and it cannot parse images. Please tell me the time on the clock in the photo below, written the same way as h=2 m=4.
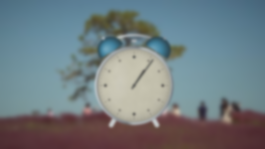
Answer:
h=1 m=6
